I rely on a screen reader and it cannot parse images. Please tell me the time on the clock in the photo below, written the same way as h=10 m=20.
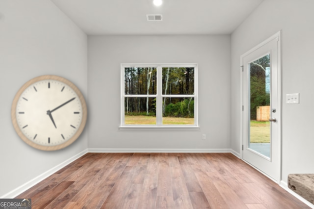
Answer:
h=5 m=10
